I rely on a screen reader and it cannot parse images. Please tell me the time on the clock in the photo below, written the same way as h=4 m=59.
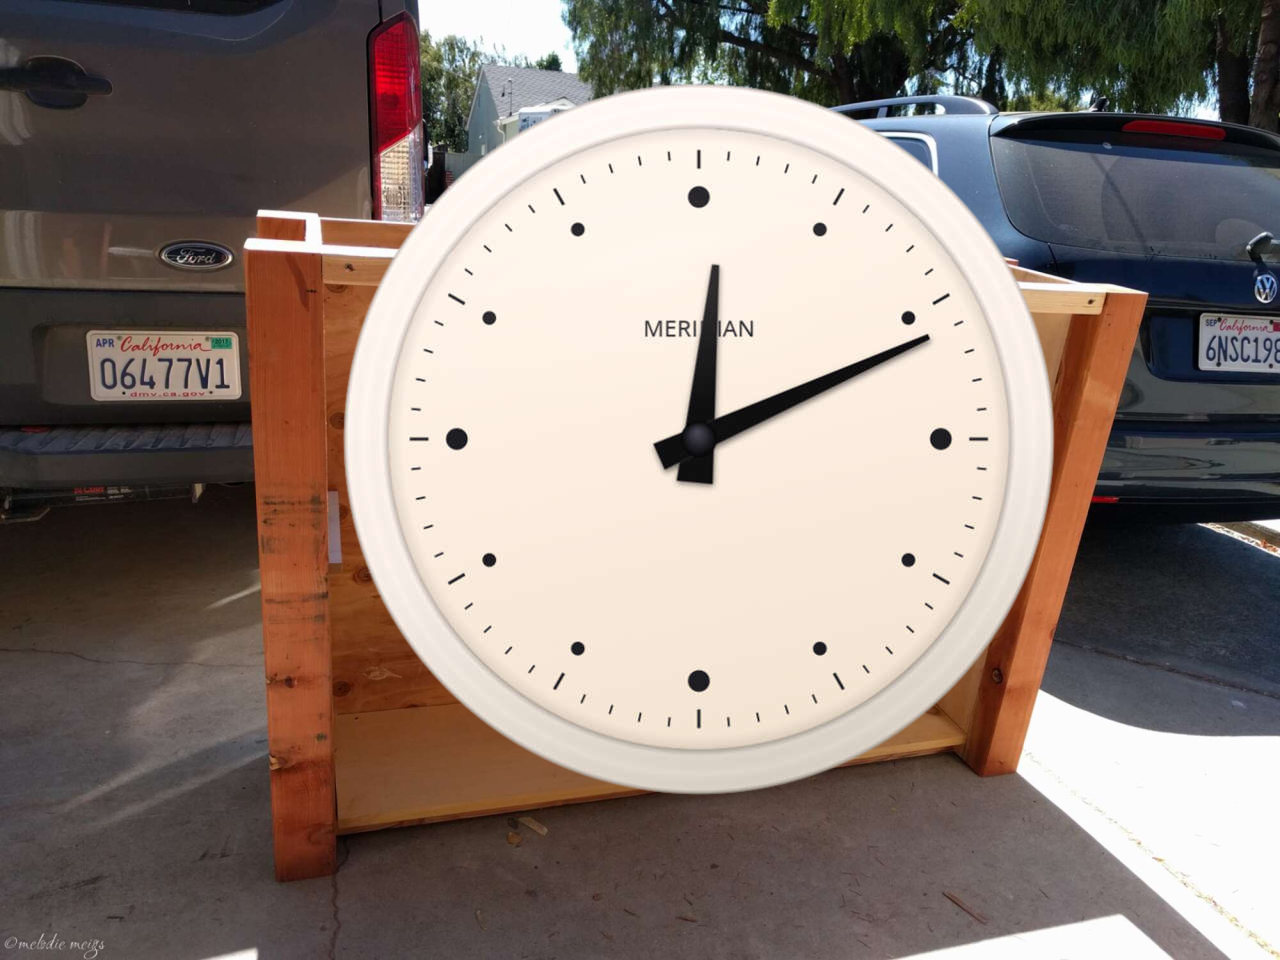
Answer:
h=12 m=11
